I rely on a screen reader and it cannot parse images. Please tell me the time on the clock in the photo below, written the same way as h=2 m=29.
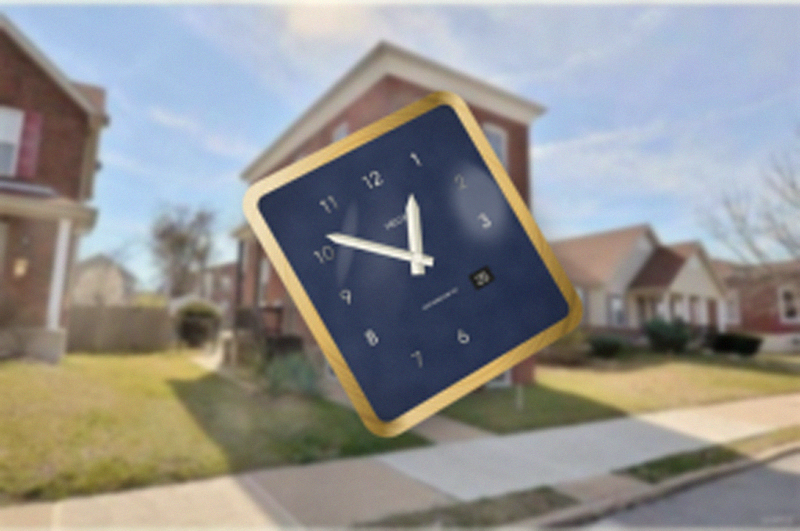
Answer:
h=12 m=52
